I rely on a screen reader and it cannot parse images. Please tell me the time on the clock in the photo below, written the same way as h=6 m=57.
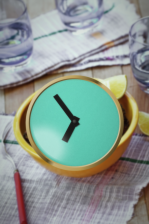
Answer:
h=6 m=54
